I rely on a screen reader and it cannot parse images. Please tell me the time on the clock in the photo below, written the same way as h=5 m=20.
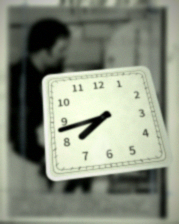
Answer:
h=7 m=43
